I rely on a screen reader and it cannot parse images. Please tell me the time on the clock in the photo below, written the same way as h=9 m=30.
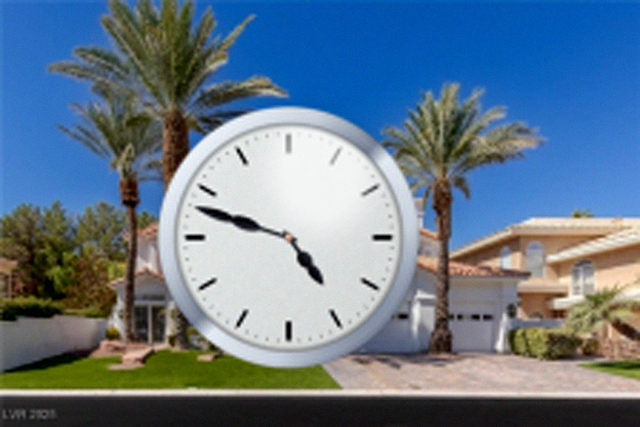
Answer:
h=4 m=48
